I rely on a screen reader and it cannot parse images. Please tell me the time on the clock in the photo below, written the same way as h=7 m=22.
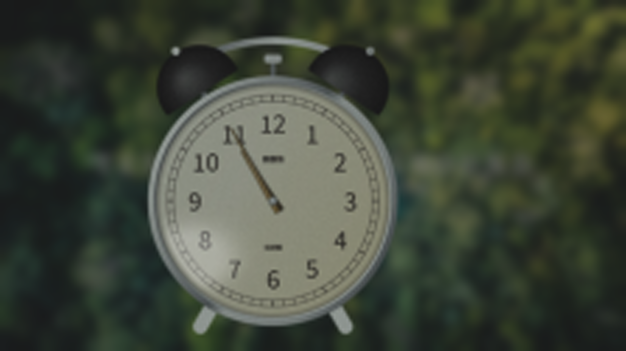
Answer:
h=10 m=55
